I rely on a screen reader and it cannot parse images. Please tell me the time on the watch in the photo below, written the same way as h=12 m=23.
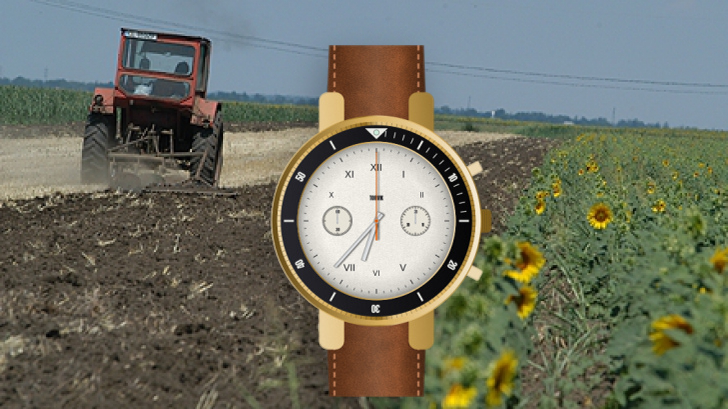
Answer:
h=6 m=37
